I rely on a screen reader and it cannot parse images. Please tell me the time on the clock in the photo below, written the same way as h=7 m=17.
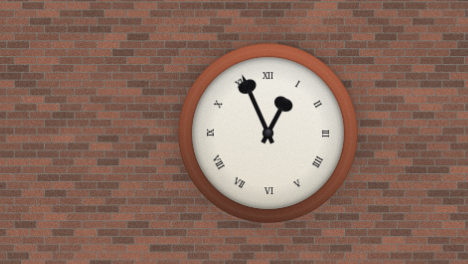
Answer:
h=12 m=56
